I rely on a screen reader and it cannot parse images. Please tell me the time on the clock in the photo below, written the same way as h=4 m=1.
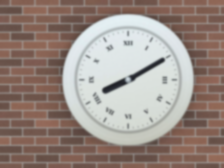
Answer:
h=8 m=10
